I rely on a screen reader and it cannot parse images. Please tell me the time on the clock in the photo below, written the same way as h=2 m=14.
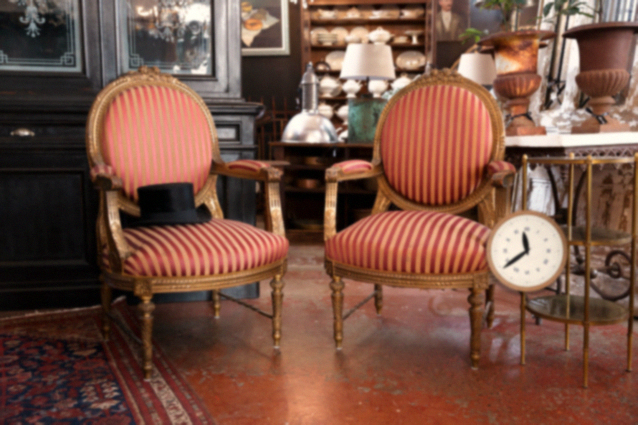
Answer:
h=11 m=39
